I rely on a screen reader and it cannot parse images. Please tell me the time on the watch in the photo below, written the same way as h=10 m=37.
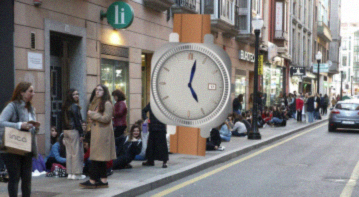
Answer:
h=5 m=2
